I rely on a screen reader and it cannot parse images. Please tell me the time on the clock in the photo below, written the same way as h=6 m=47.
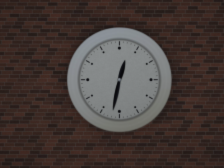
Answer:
h=12 m=32
